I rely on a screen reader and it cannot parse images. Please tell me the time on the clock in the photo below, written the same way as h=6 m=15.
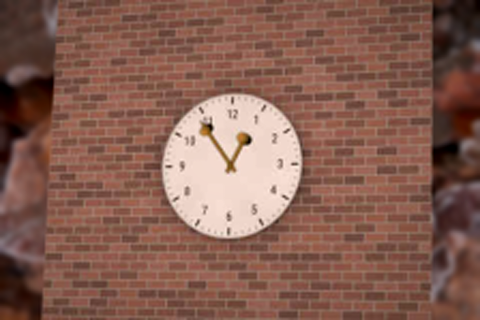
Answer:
h=12 m=54
